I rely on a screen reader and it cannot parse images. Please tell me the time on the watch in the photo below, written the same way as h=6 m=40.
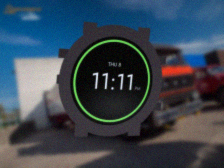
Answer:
h=11 m=11
